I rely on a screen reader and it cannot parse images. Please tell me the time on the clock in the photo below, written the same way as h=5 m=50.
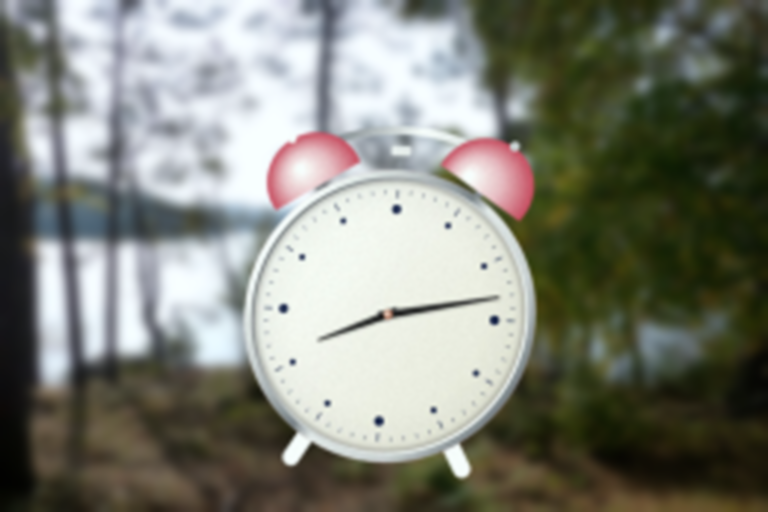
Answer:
h=8 m=13
